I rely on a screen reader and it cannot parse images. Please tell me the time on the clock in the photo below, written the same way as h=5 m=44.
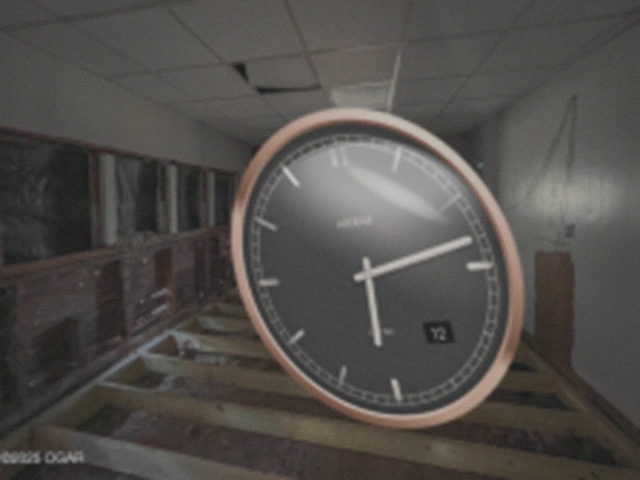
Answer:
h=6 m=13
